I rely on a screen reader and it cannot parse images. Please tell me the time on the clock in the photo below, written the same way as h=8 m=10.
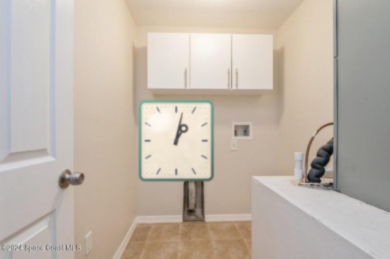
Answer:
h=1 m=2
